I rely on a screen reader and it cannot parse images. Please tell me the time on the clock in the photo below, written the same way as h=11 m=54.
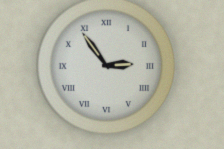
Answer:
h=2 m=54
